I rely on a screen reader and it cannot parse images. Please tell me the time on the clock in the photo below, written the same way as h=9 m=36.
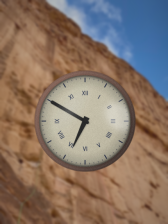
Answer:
h=6 m=50
